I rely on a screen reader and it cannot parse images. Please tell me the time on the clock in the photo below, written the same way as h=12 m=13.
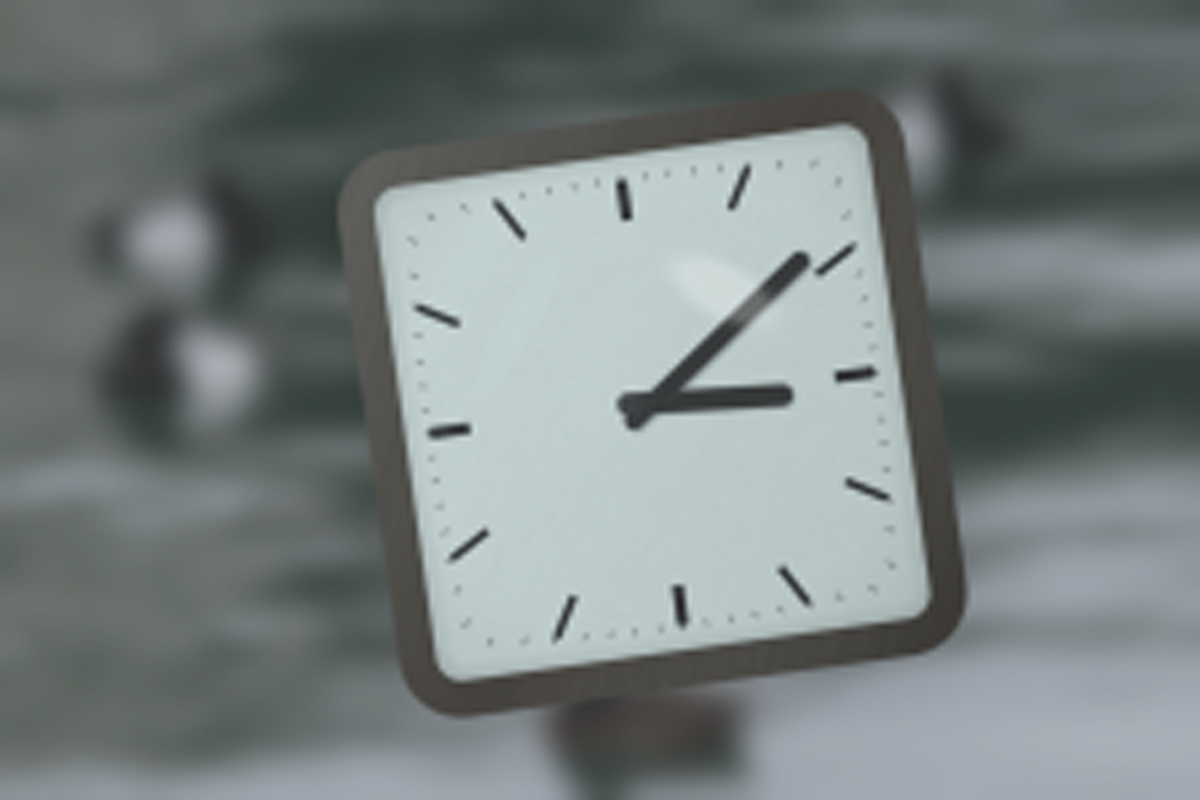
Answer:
h=3 m=9
